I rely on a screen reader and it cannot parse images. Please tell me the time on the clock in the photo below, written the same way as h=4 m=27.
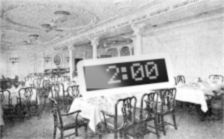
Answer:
h=2 m=0
